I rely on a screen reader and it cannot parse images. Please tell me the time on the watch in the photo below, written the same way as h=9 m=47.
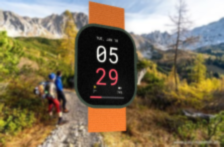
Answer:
h=5 m=29
